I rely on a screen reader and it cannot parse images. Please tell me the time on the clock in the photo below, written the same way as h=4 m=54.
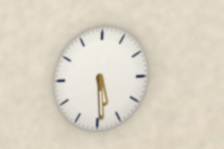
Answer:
h=5 m=29
